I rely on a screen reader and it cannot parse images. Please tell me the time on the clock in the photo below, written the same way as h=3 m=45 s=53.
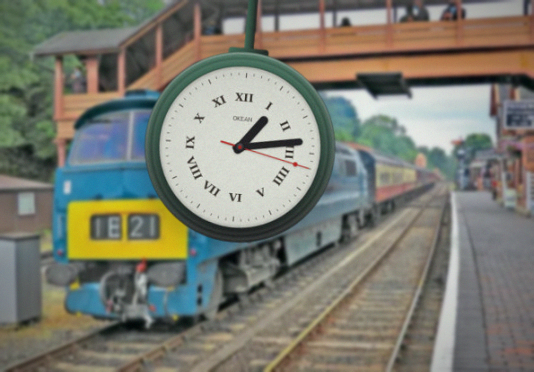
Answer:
h=1 m=13 s=17
